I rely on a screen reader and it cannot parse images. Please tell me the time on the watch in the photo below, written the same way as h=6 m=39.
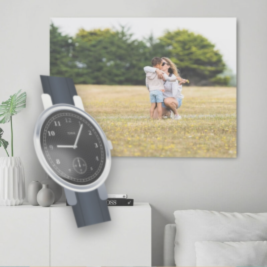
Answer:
h=9 m=6
